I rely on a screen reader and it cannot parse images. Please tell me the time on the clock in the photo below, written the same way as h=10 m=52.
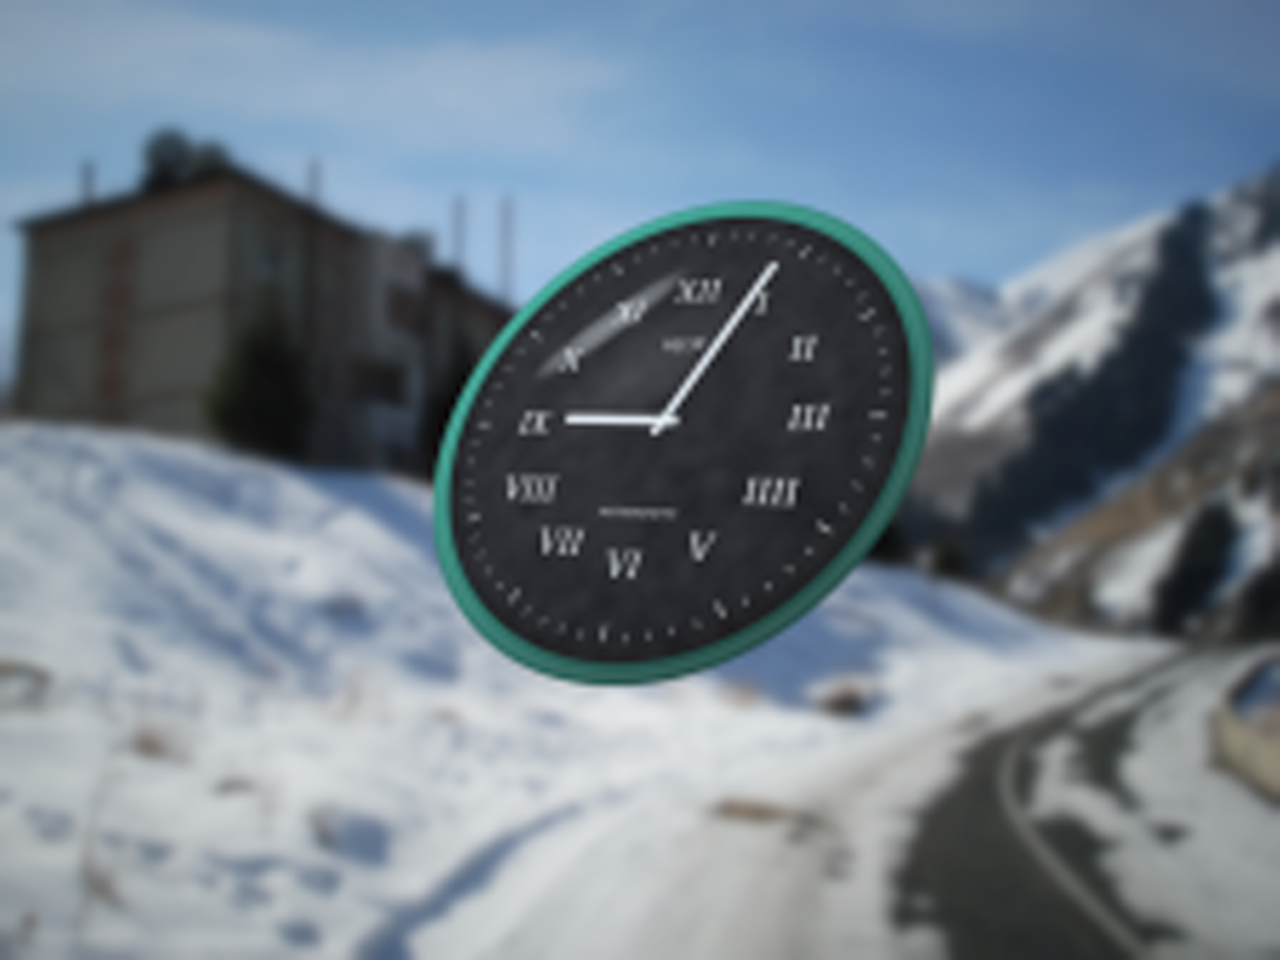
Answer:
h=9 m=4
